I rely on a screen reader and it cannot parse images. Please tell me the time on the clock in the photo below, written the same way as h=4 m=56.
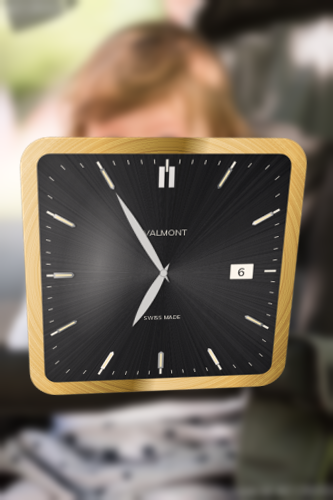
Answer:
h=6 m=55
